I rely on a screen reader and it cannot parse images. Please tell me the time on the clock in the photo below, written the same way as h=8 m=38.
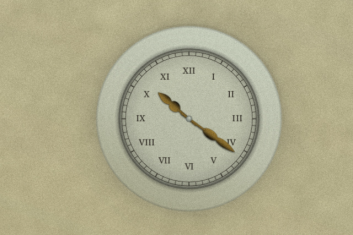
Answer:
h=10 m=21
